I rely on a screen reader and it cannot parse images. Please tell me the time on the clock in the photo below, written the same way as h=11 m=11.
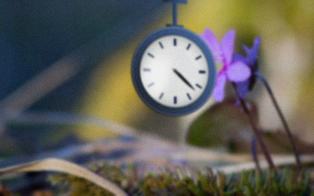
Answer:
h=4 m=22
